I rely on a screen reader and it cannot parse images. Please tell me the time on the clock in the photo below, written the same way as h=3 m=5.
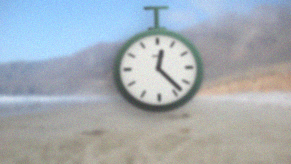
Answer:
h=12 m=23
